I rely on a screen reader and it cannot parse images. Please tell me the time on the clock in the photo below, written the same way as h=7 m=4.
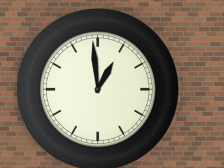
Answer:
h=12 m=59
